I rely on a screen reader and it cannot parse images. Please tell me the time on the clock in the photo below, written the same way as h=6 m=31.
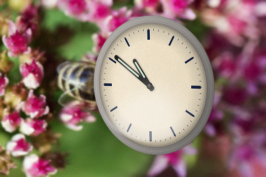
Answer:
h=10 m=51
